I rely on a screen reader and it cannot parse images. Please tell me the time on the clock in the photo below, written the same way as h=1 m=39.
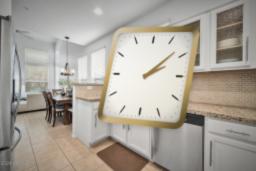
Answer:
h=2 m=8
